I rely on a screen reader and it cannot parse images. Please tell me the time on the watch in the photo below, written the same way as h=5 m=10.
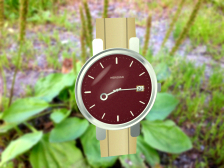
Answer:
h=8 m=15
